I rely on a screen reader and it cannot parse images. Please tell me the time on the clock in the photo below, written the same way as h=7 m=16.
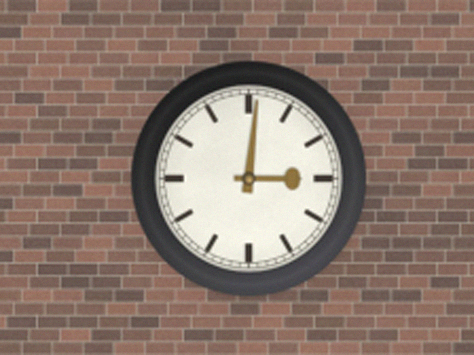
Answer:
h=3 m=1
